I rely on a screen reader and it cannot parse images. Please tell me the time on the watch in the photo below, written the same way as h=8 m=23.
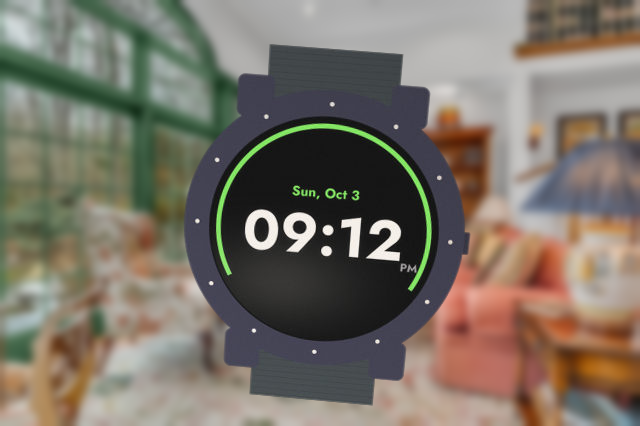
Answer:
h=9 m=12
